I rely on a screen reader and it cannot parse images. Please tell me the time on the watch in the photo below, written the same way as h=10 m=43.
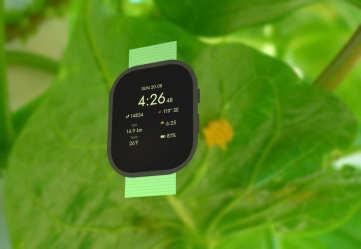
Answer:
h=4 m=26
